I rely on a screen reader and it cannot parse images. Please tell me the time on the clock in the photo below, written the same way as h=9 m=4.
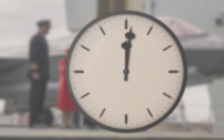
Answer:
h=12 m=1
